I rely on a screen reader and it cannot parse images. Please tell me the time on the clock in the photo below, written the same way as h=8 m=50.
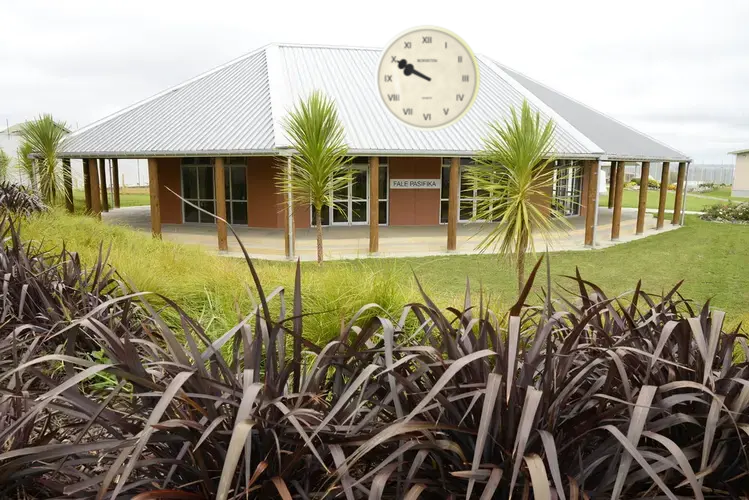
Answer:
h=9 m=50
